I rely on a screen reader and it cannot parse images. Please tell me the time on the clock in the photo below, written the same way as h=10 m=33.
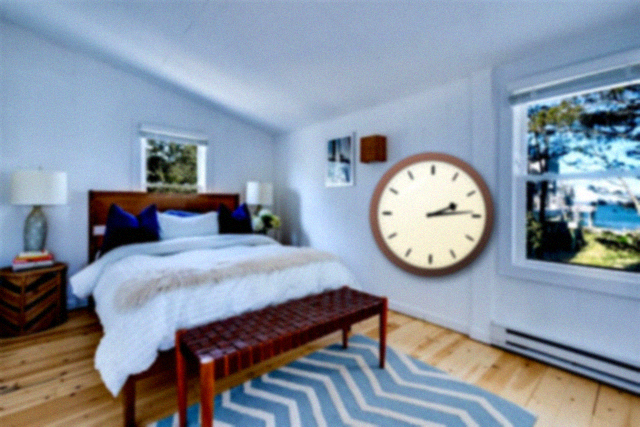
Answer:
h=2 m=14
